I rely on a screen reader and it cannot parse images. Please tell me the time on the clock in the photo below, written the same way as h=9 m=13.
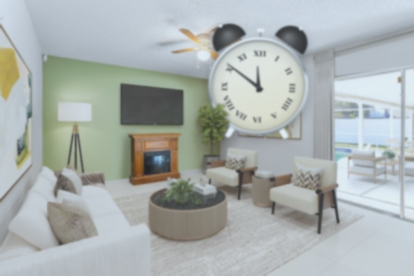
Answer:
h=11 m=51
